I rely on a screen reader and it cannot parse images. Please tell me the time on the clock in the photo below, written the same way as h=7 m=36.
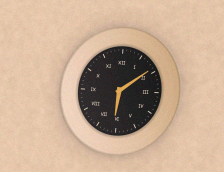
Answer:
h=6 m=9
